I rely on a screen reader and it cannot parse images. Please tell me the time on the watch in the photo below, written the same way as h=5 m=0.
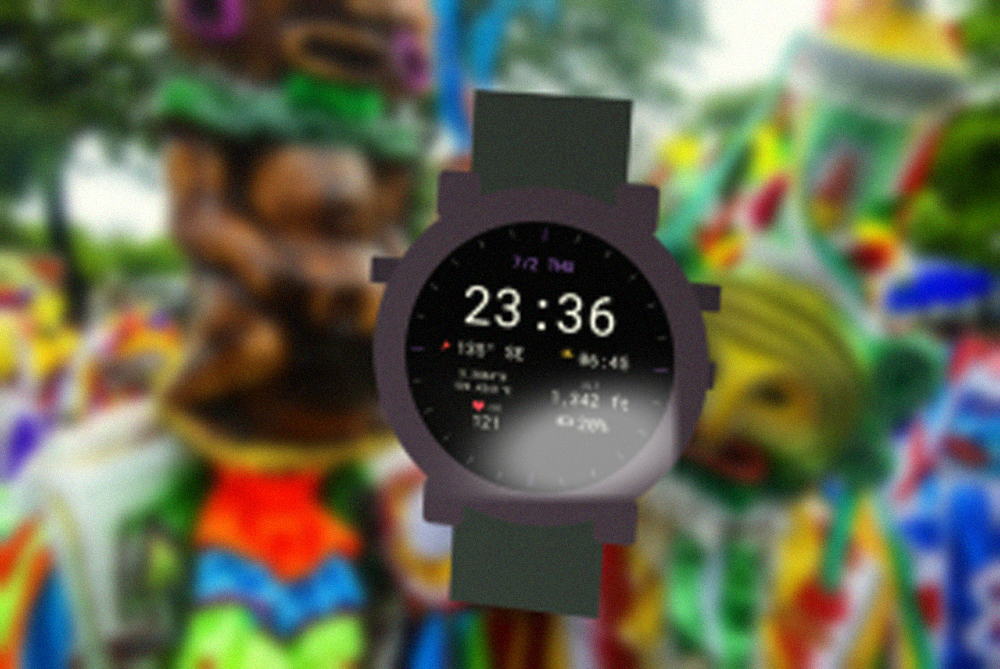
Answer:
h=23 m=36
